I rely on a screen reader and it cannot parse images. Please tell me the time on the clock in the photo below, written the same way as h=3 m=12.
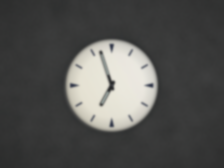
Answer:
h=6 m=57
